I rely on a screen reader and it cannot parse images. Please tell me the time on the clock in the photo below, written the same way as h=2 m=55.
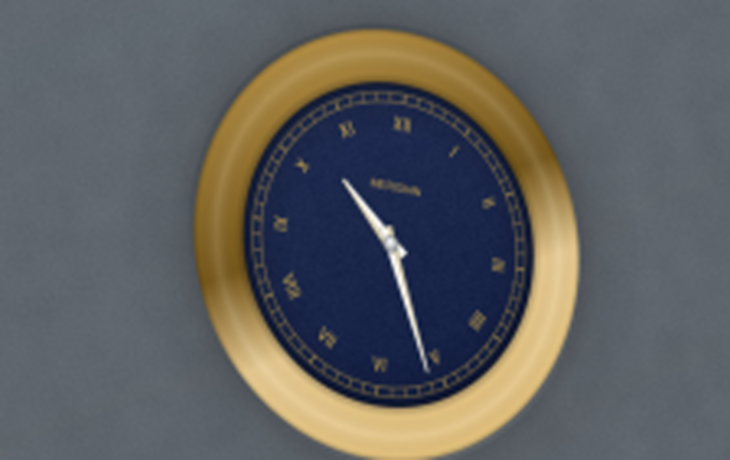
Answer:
h=10 m=26
